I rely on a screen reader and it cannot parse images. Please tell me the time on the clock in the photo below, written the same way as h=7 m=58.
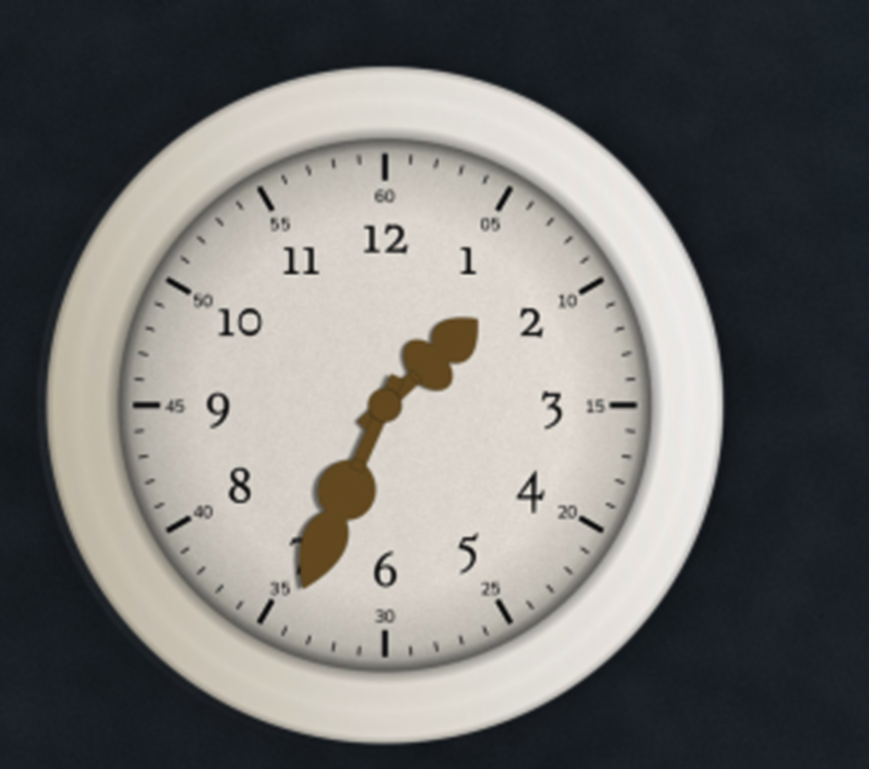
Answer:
h=1 m=34
